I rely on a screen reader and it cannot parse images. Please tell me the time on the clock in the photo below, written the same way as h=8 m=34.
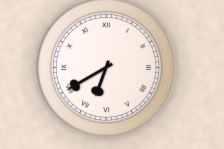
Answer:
h=6 m=40
